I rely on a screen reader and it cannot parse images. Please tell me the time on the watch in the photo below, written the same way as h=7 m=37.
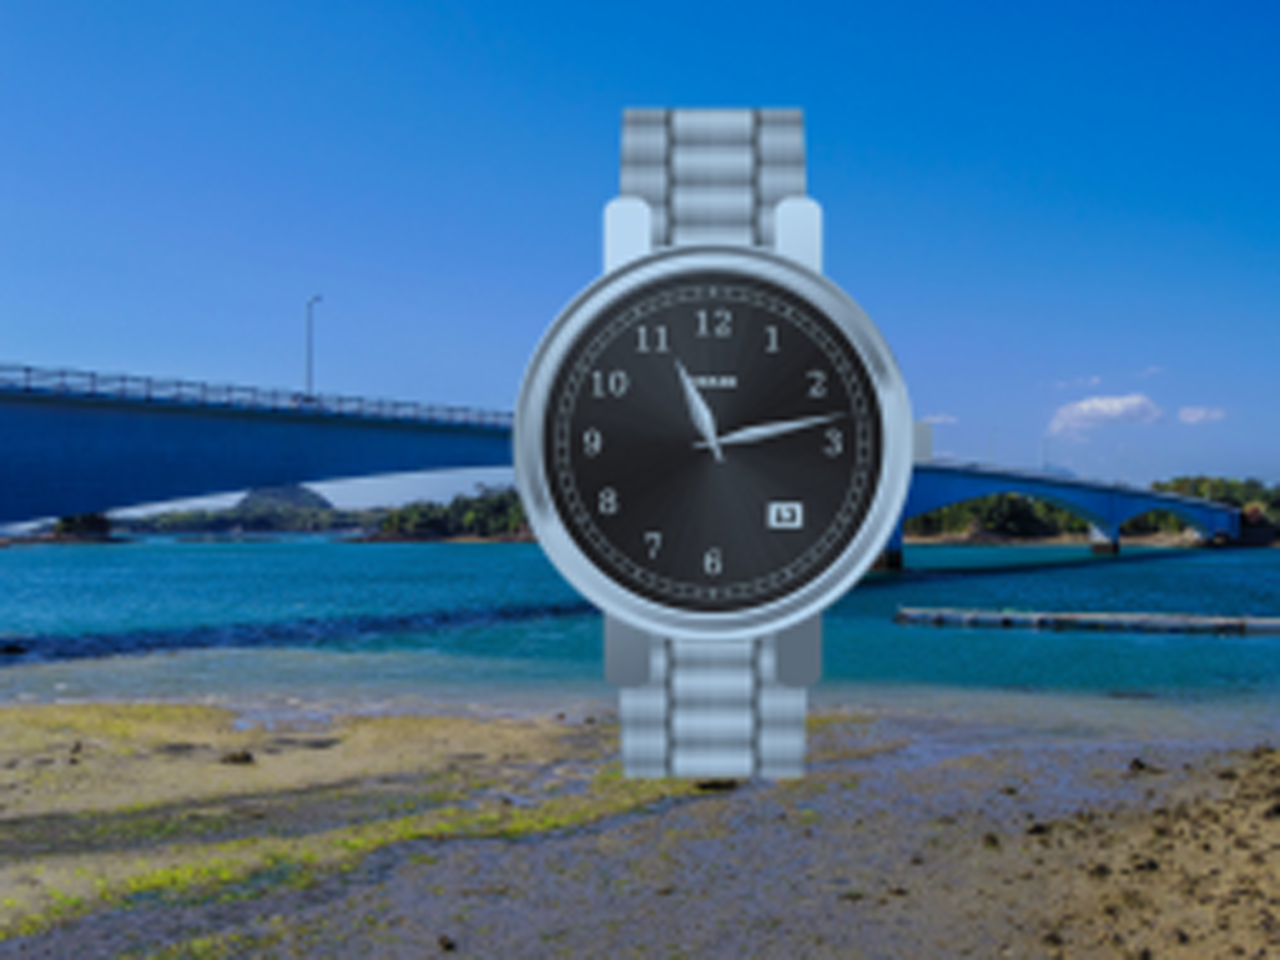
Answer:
h=11 m=13
